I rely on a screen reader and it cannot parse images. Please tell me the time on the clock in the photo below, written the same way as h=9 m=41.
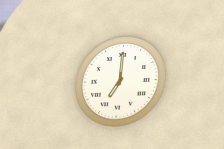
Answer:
h=7 m=0
